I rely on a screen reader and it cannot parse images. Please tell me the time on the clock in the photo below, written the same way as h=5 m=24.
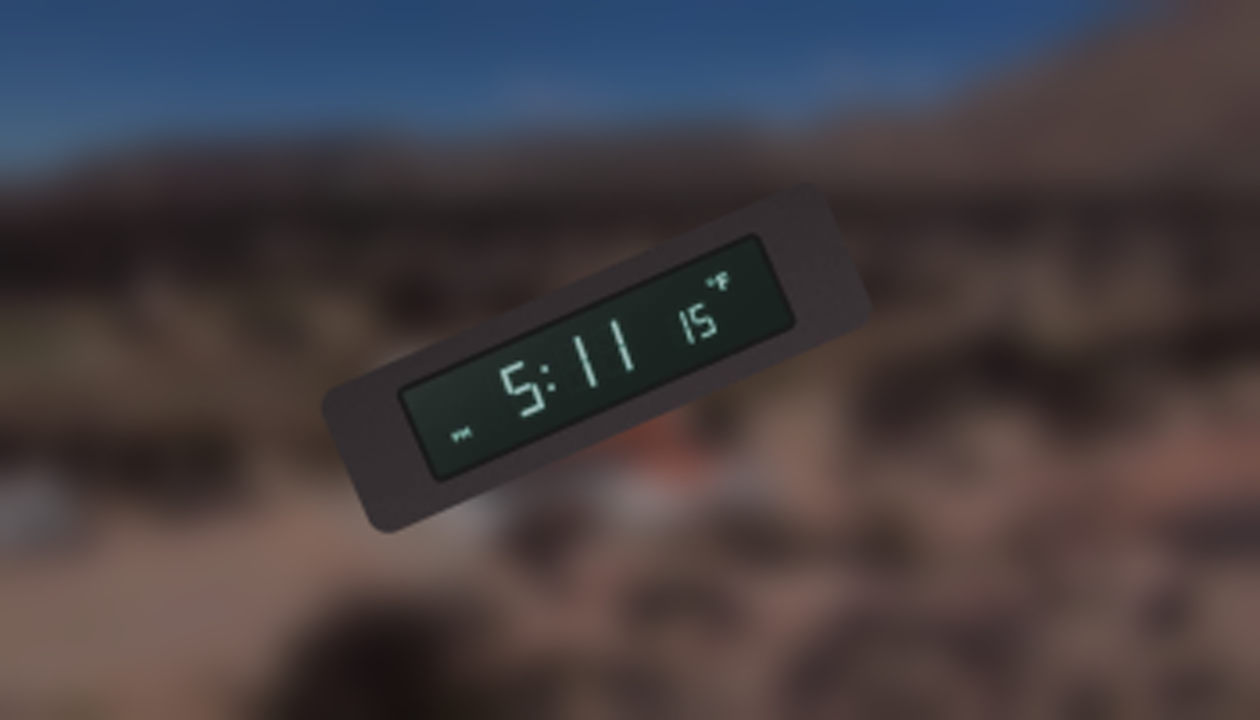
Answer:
h=5 m=11
